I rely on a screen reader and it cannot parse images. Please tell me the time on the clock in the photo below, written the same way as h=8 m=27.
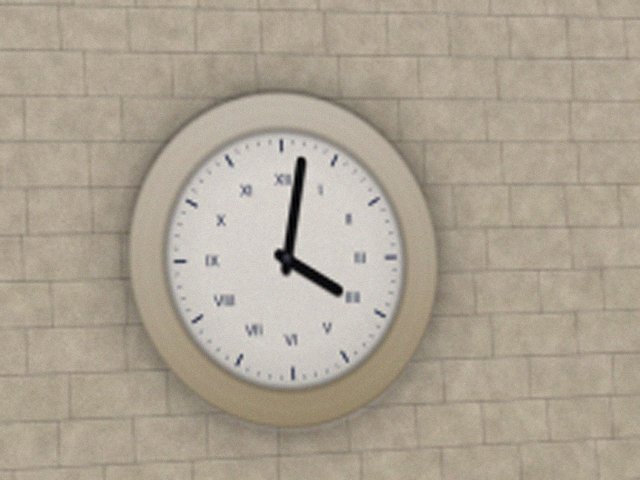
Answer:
h=4 m=2
